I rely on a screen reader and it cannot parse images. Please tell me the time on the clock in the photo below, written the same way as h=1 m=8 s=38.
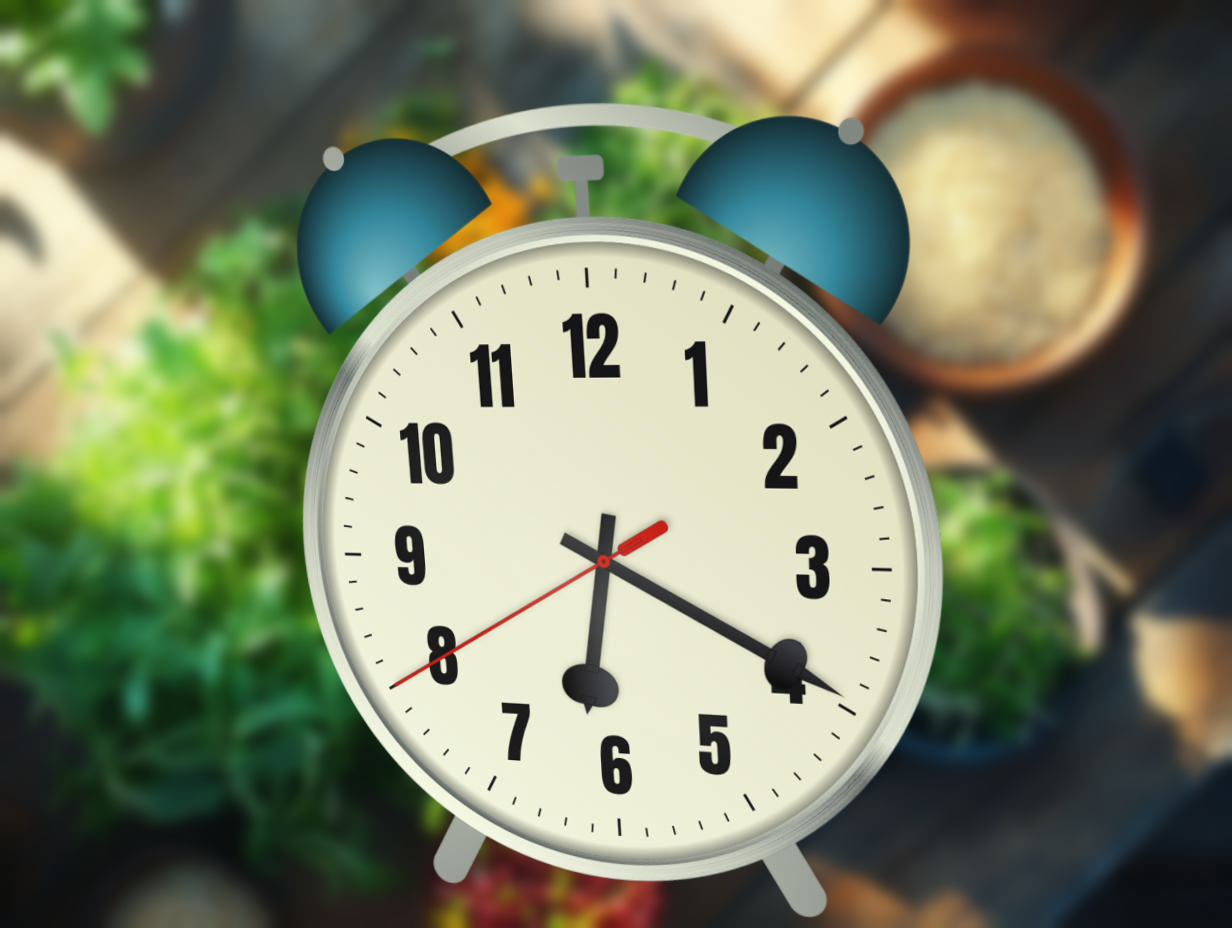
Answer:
h=6 m=19 s=40
